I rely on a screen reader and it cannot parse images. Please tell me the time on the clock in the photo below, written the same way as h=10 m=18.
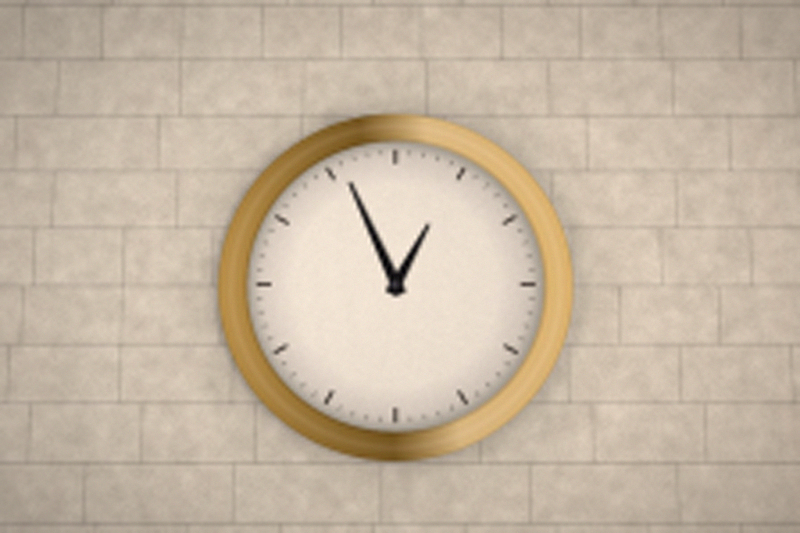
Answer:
h=12 m=56
